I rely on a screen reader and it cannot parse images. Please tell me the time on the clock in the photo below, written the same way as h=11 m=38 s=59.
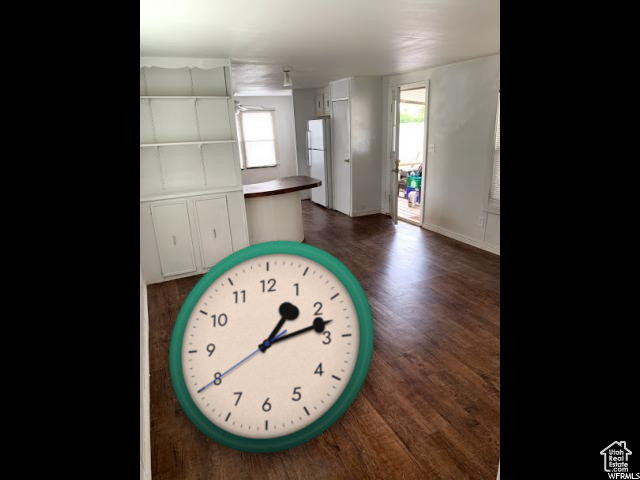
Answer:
h=1 m=12 s=40
